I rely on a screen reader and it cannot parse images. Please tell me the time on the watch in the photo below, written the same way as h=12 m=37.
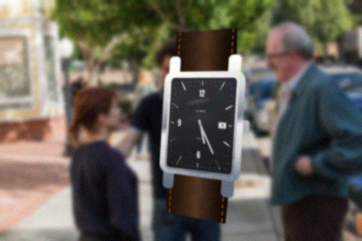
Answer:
h=5 m=25
